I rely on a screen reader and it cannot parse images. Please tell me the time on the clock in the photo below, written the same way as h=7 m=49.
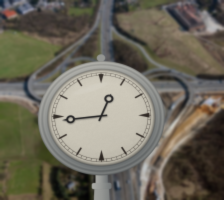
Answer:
h=12 m=44
